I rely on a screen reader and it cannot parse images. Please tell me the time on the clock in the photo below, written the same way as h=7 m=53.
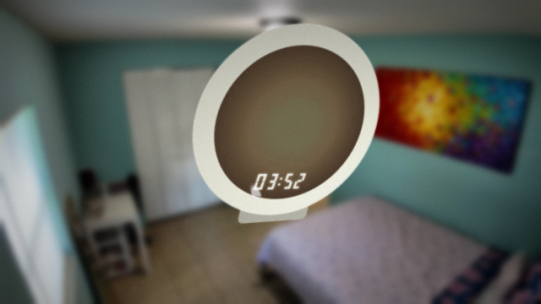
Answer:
h=3 m=52
